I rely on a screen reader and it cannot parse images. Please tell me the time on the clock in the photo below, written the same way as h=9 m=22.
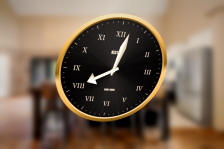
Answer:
h=8 m=2
